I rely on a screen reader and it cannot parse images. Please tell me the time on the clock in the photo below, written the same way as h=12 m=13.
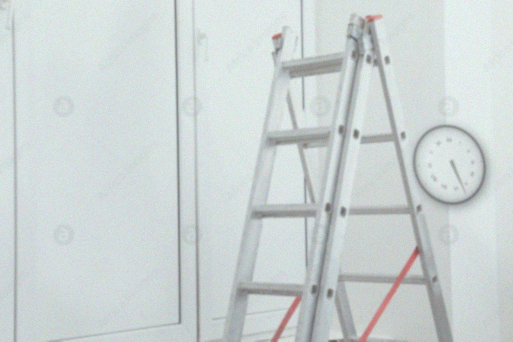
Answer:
h=5 m=27
